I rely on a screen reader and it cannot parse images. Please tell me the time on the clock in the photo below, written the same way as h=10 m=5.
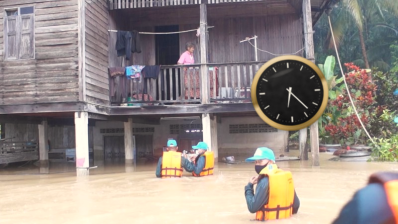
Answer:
h=6 m=23
